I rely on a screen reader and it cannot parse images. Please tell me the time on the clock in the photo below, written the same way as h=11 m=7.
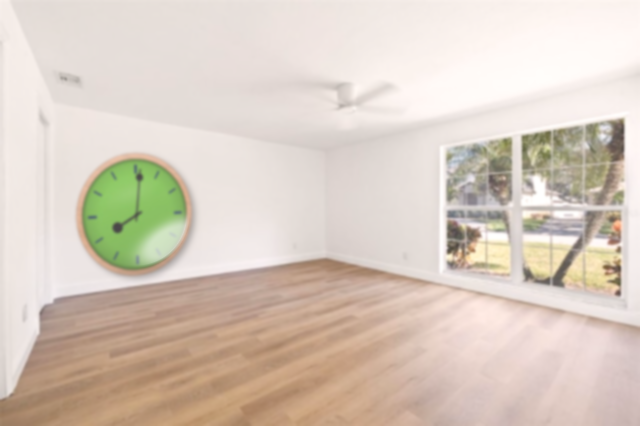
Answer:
h=8 m=1
